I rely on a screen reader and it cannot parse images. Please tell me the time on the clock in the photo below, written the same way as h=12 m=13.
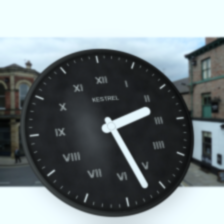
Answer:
h=2 m=27
